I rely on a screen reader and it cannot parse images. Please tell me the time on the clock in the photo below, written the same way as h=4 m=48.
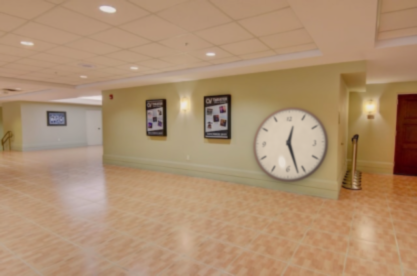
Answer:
h=12 m=27
